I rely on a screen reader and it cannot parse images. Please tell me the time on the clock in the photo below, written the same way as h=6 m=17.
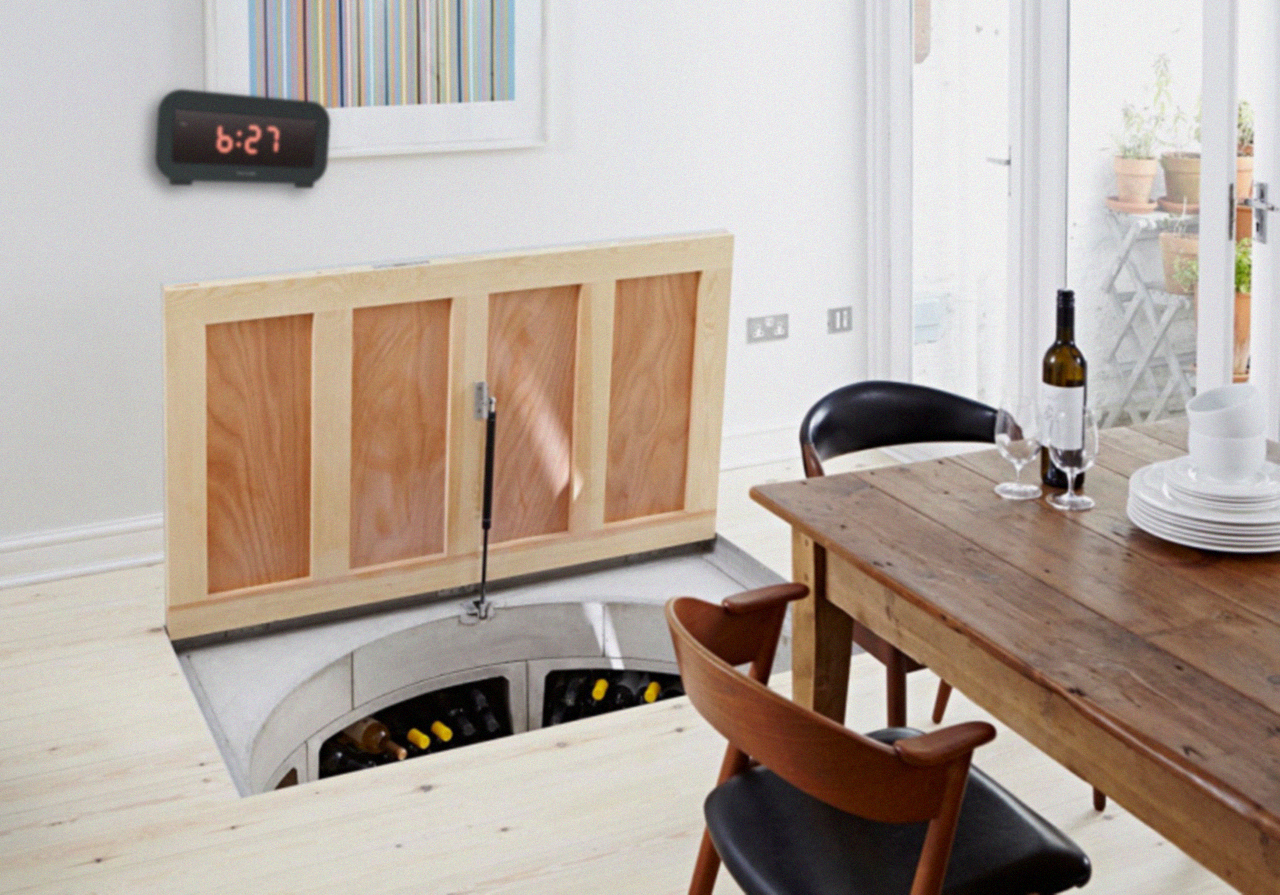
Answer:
h=6 m=27
